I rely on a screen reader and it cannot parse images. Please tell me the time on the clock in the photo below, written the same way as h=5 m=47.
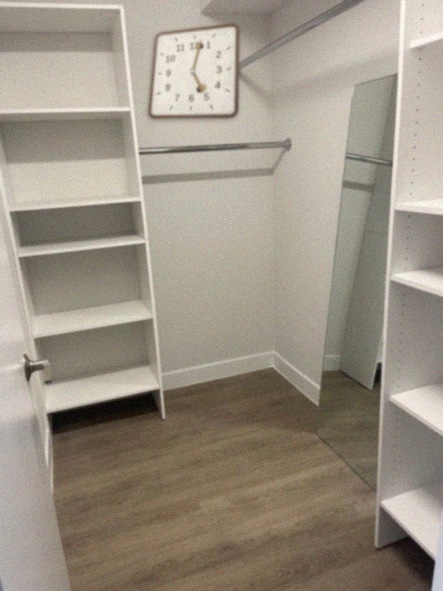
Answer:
h=5 m=2
